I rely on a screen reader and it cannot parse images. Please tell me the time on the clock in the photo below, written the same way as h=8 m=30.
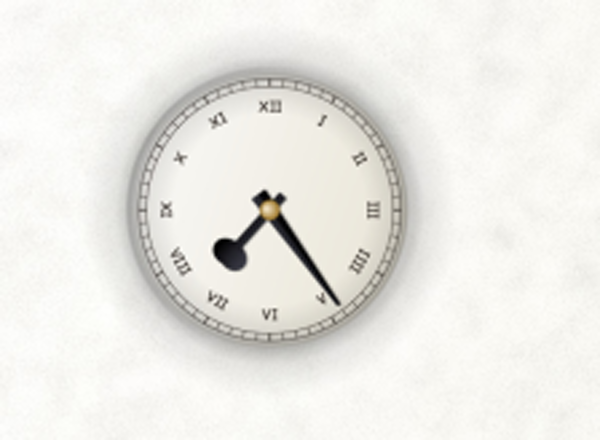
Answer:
h=7 m=24
